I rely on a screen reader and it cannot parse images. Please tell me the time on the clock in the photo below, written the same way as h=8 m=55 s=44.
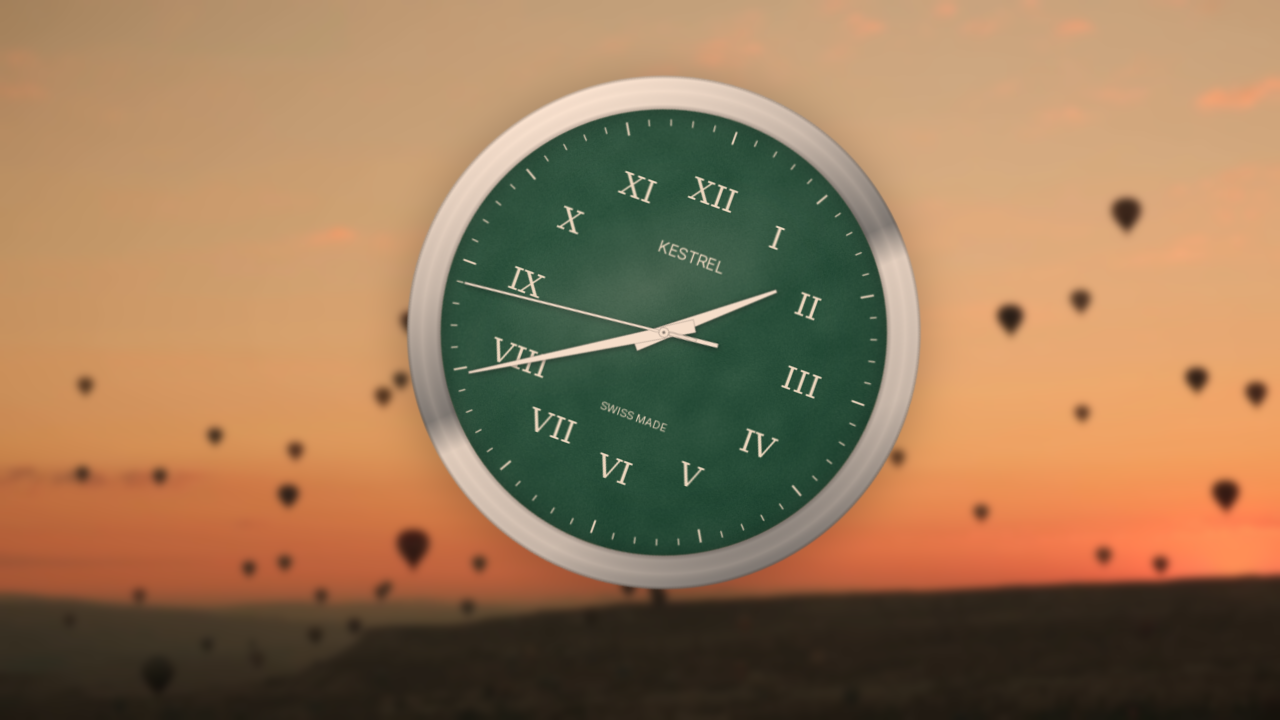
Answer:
h=1 m=39 s=44
